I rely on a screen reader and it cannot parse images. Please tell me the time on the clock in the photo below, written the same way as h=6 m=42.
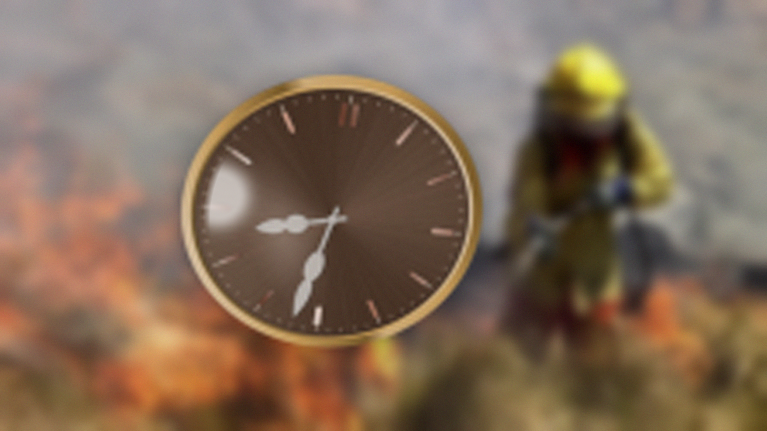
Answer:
h=8 m=32
